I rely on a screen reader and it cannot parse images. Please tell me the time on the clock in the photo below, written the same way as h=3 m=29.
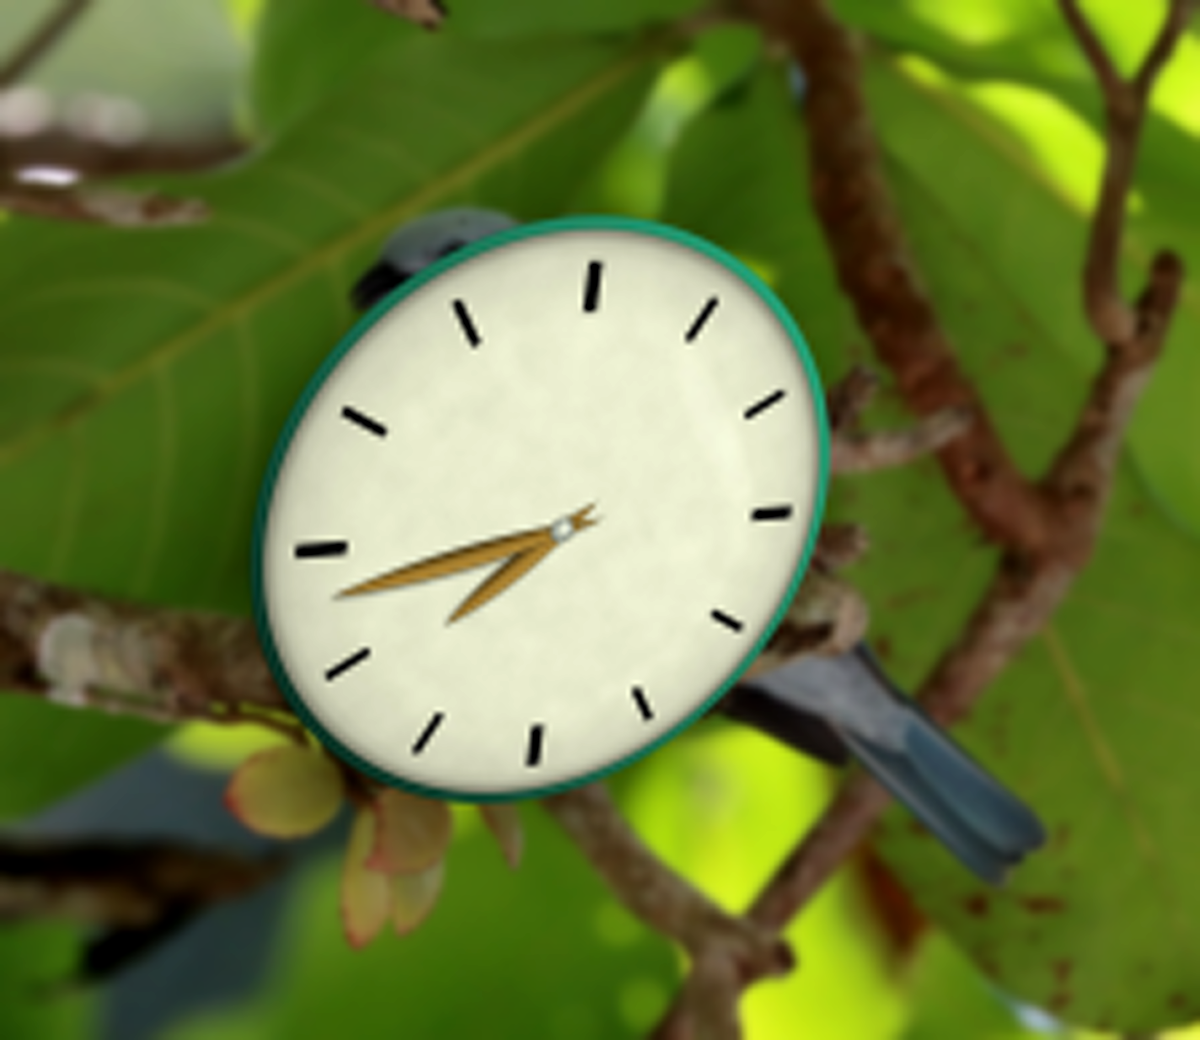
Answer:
h=7 m=43
